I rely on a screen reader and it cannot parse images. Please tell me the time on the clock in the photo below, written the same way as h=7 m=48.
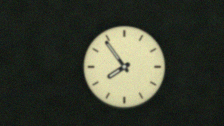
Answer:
h=7 m=54
